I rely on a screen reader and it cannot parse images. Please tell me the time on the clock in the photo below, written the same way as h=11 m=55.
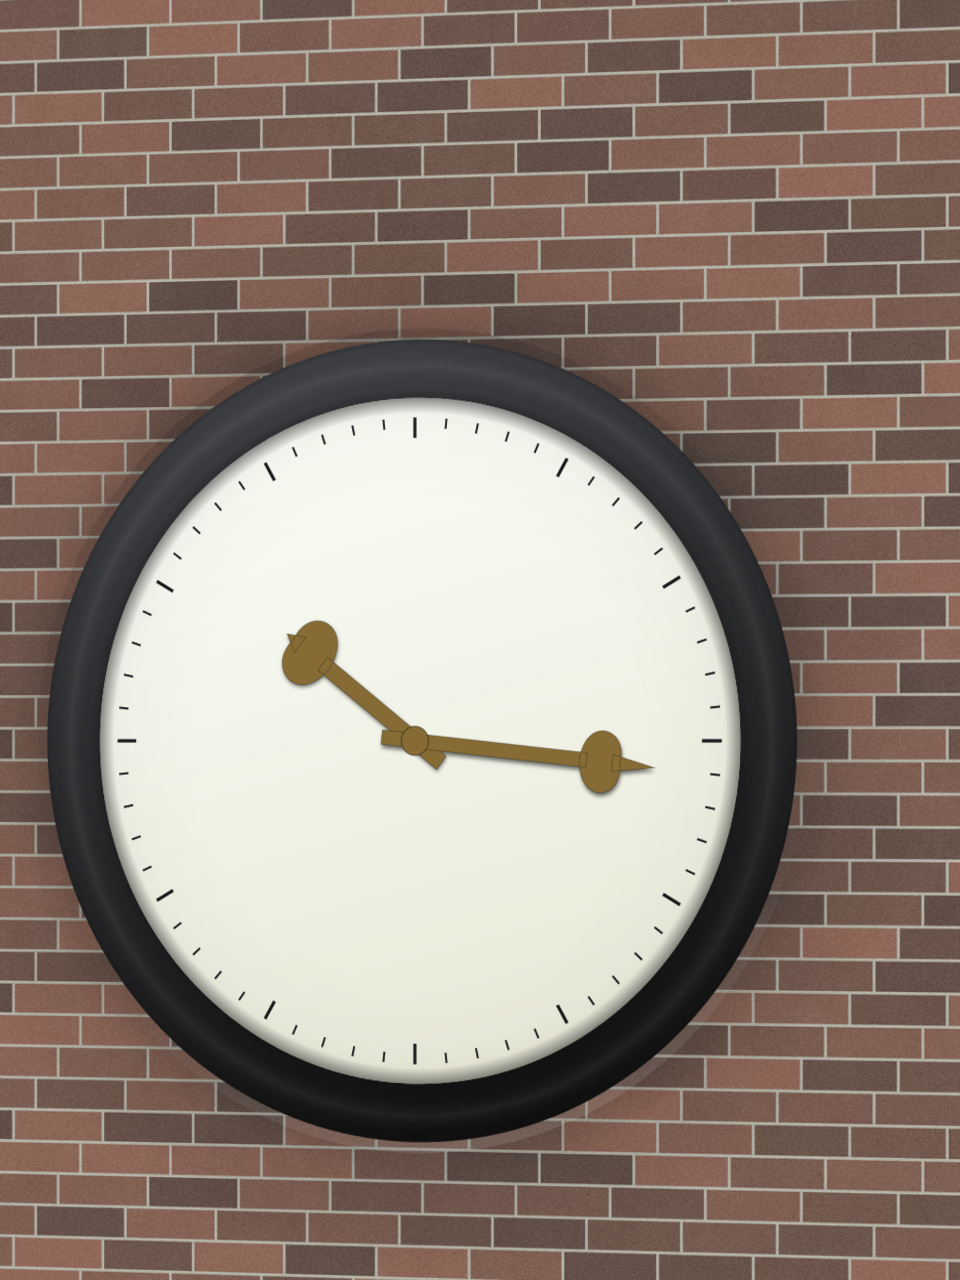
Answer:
h=10 m=16
